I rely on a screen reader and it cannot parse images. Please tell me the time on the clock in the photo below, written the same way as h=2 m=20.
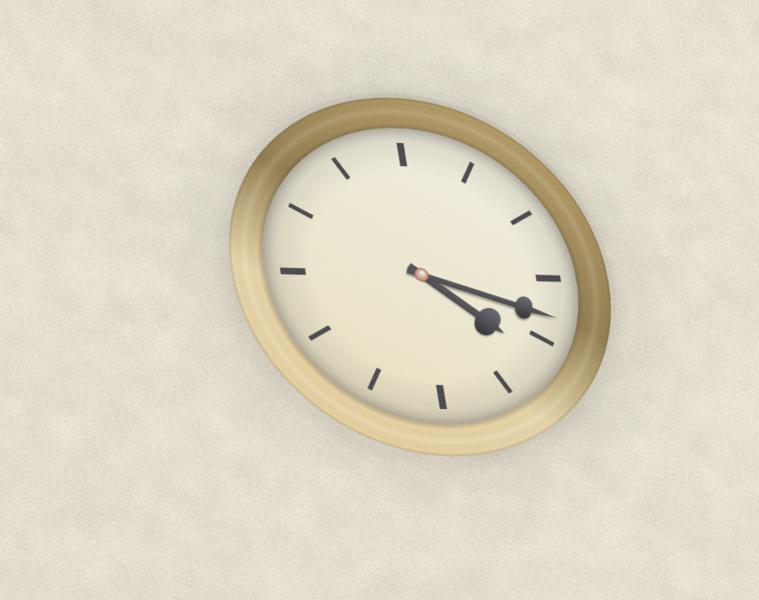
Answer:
h=4 m=18
